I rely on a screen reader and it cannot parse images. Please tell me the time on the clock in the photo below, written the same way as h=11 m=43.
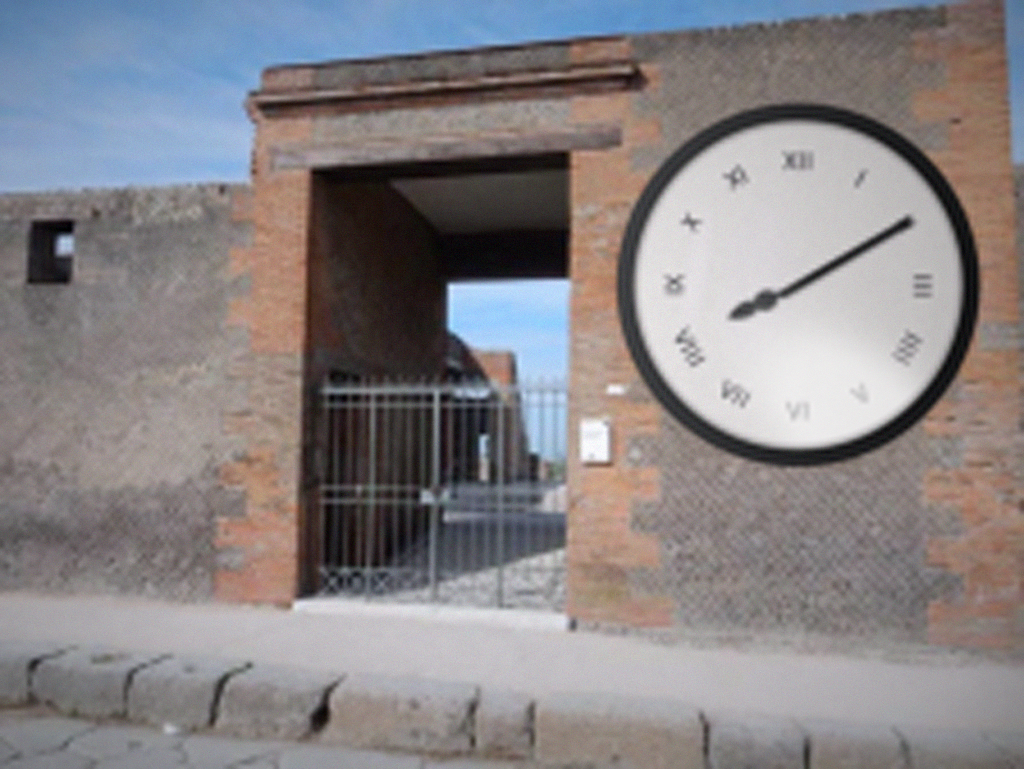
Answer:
h=8 m=10
